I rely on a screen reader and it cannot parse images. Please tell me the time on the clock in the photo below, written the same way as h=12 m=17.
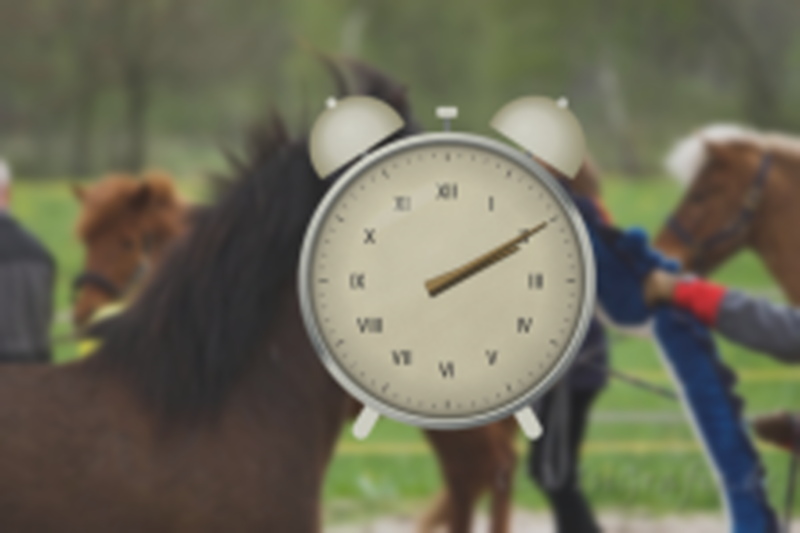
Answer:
h=2 m=10
